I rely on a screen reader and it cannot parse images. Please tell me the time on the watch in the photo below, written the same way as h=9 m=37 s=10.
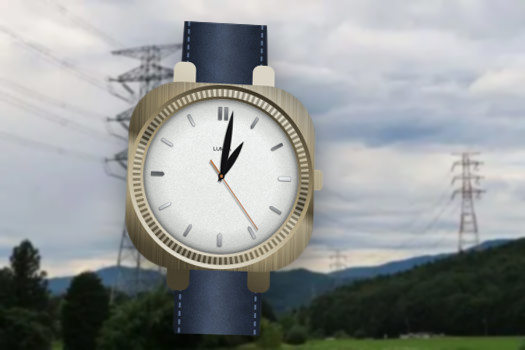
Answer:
h=1 m=1 s=24
